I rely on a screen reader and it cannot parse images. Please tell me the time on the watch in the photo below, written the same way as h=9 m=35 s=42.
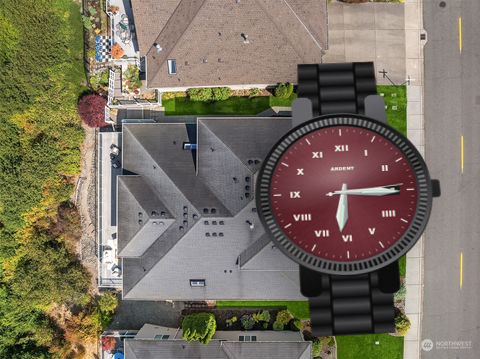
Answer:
h=6 m=15 s=14
